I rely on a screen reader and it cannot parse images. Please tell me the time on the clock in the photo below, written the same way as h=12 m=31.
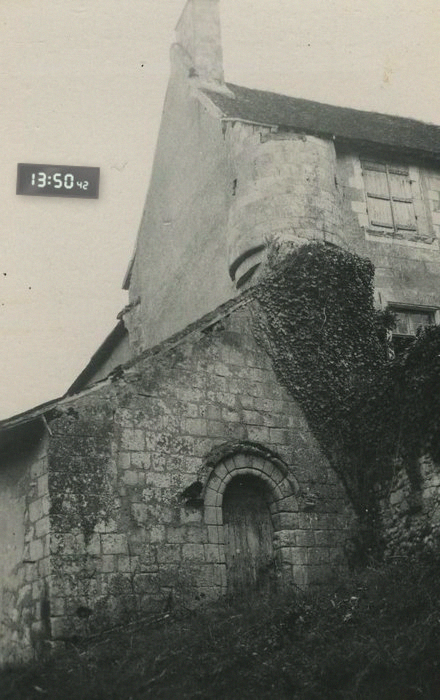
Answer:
h=13 m=50
